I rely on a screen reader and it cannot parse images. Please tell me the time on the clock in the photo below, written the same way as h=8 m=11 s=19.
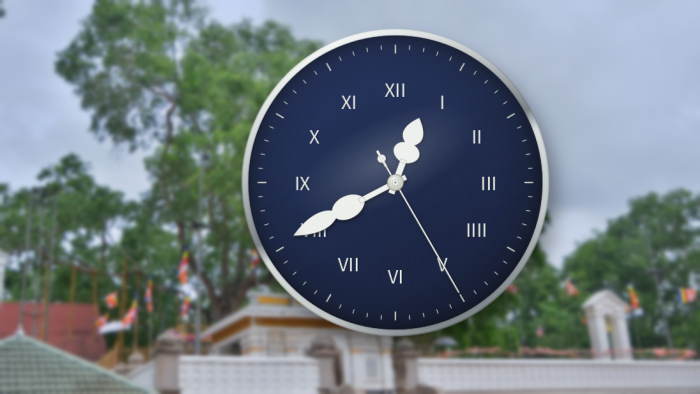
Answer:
h=12 m=40 s=25
